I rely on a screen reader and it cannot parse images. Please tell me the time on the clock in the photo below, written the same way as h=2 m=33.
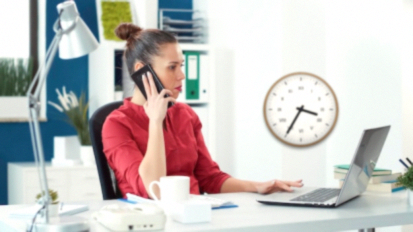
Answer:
h=3 m=35
